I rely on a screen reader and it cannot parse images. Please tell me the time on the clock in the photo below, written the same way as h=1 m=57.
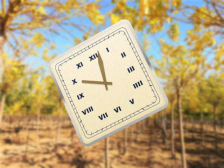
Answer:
h=10 m=2
